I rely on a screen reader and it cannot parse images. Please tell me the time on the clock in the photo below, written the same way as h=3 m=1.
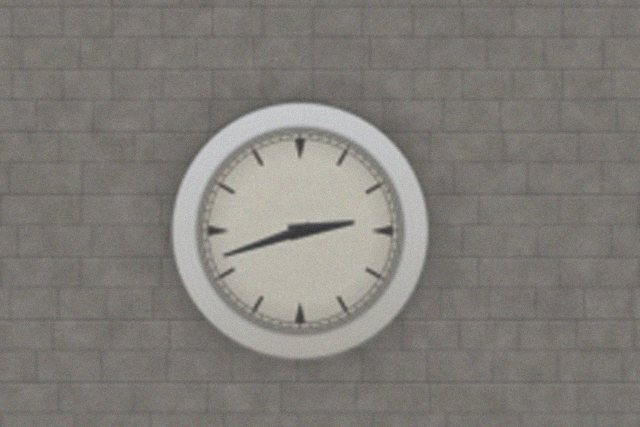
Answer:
h=2 m=42
